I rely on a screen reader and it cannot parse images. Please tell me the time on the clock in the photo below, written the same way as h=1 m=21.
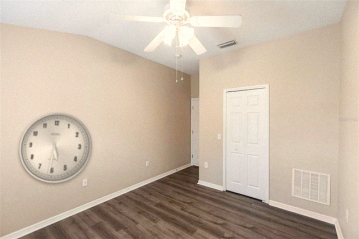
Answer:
h=5 m=31
